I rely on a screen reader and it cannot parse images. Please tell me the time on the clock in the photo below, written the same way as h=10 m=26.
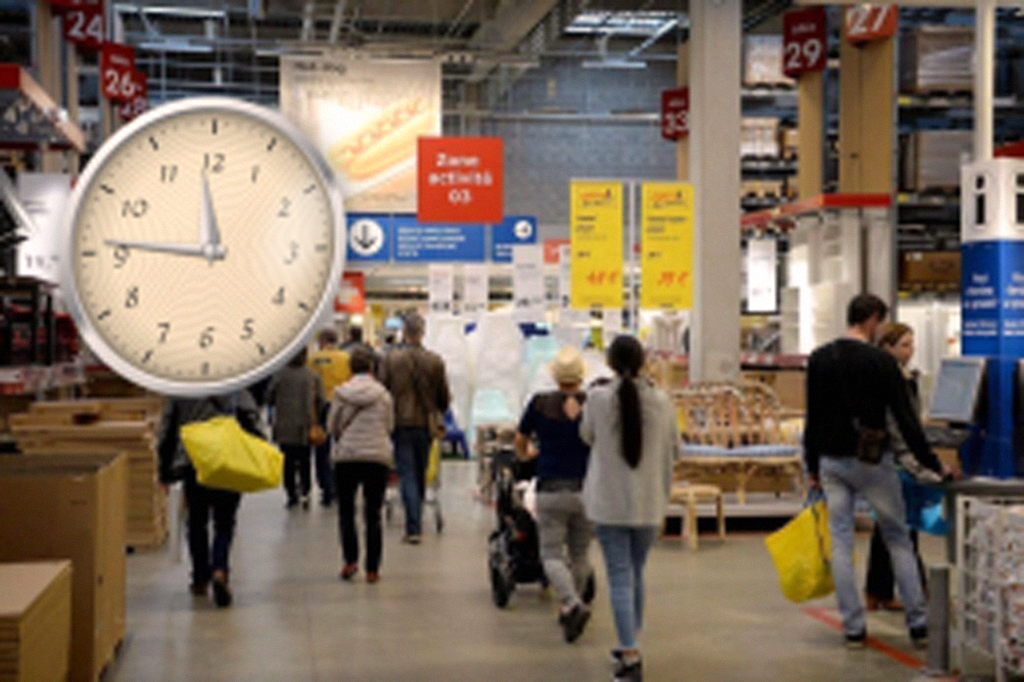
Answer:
h=11 m=46
